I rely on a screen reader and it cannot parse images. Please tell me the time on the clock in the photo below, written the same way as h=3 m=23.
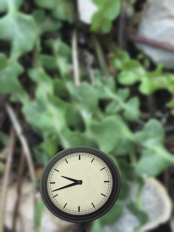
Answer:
h=9 m=42
